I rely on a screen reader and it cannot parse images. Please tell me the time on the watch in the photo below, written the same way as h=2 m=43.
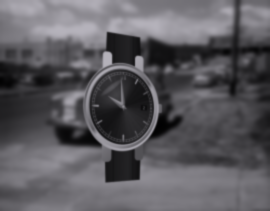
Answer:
h=9 m=59
